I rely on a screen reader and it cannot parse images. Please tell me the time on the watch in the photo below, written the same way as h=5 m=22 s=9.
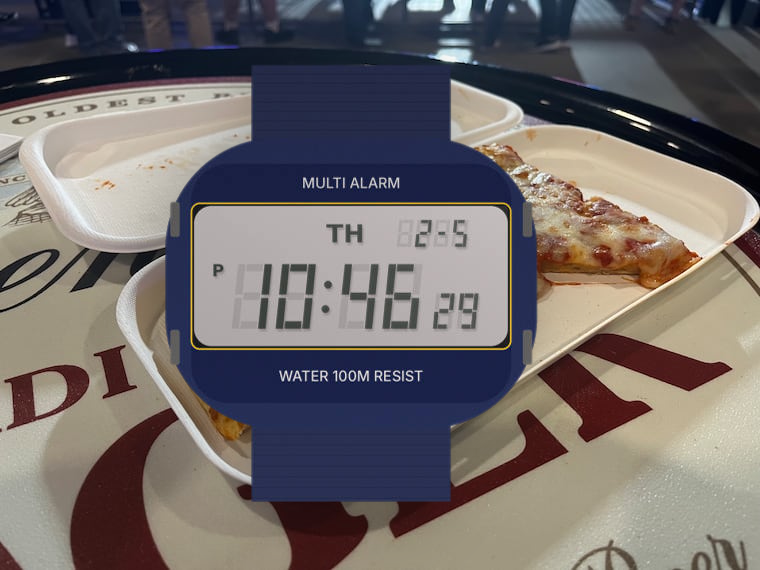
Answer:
h=10 m=46 s=29
